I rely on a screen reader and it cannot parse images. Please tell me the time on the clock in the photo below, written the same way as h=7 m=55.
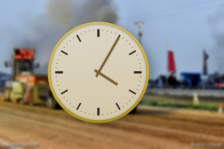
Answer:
h=4 m=5
